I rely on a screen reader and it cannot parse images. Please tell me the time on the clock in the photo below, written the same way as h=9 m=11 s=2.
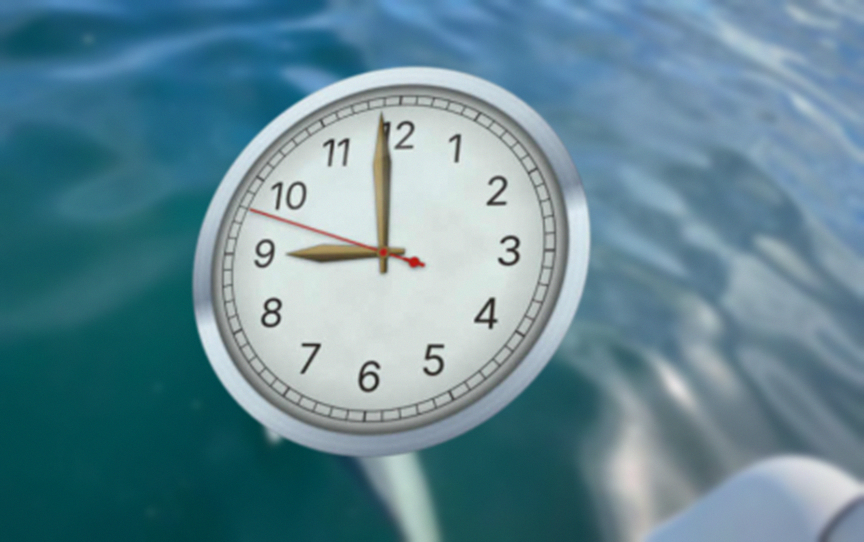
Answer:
h=8 m=58 s=48
